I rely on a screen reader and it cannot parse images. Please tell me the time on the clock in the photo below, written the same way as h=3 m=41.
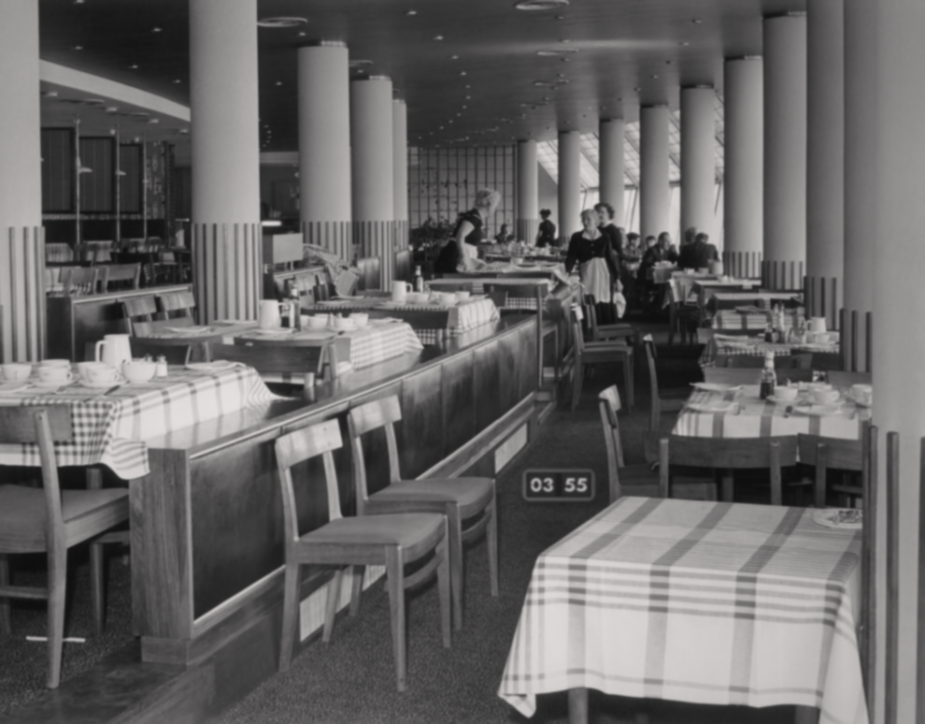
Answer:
h=3 m=55
